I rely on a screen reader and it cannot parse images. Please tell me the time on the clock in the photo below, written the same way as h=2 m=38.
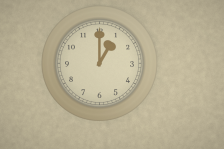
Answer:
h=1 m=0
